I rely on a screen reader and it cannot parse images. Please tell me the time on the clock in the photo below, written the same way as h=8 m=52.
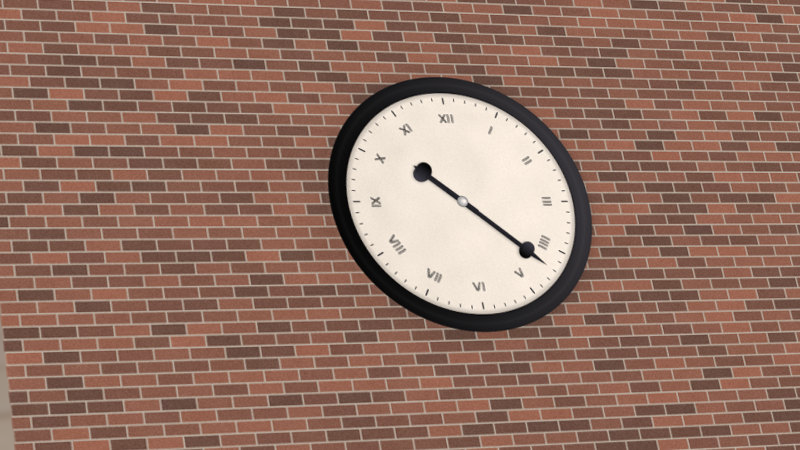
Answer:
h=10 m=22
